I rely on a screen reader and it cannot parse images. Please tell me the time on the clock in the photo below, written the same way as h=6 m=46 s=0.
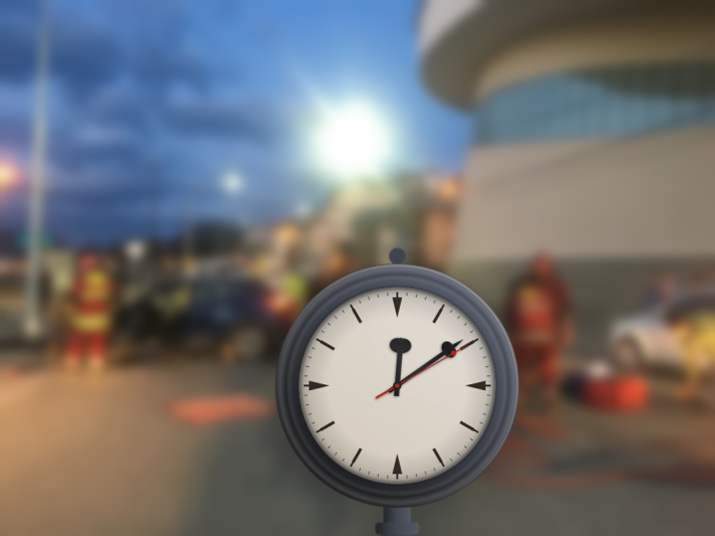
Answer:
h=12 m=9 s=10
